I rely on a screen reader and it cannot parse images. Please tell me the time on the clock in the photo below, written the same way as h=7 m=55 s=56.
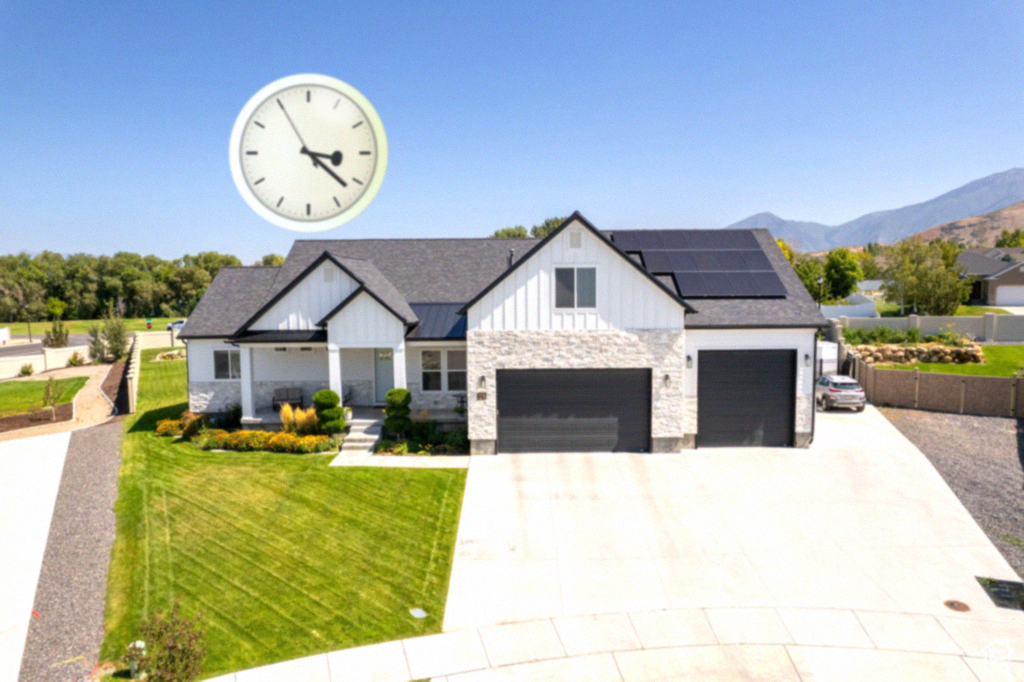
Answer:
h=3 m=21 s=55
